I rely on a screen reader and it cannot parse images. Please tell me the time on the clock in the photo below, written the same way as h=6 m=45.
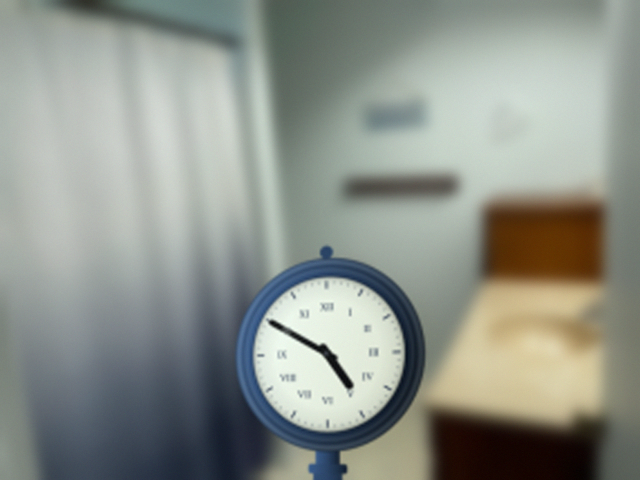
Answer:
h=4 m=50
